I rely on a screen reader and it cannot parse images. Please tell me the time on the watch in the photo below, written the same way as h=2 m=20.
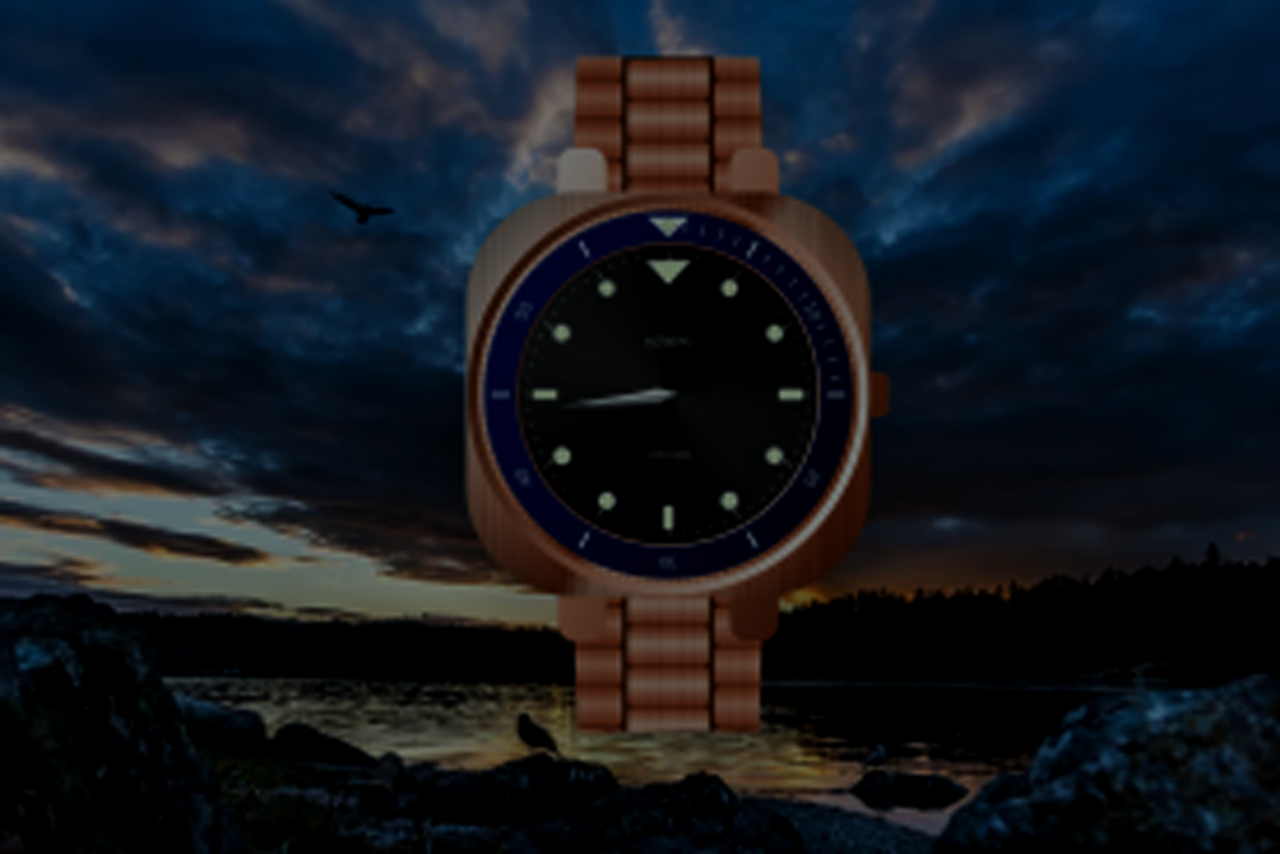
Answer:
h=8 m=44
